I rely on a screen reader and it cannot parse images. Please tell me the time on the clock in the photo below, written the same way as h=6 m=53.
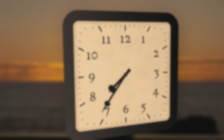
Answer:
h=7 m=36
